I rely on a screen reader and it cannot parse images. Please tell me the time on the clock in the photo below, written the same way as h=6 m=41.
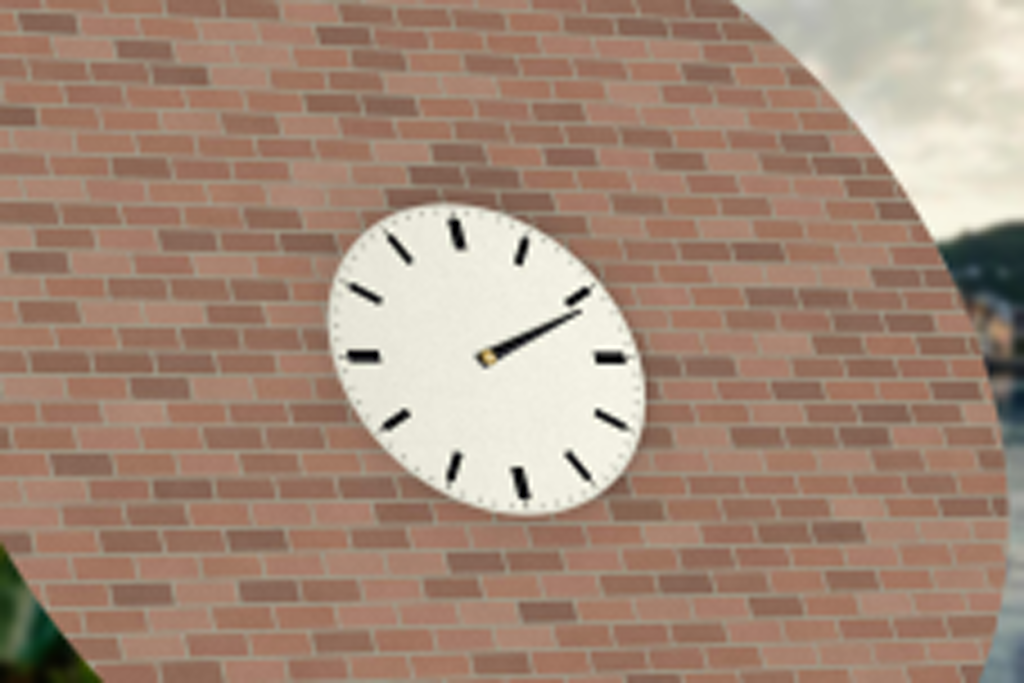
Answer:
h=2 m=11
